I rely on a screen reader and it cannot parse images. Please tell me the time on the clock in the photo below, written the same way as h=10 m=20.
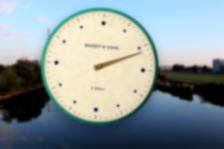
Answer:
h=2 m=11
